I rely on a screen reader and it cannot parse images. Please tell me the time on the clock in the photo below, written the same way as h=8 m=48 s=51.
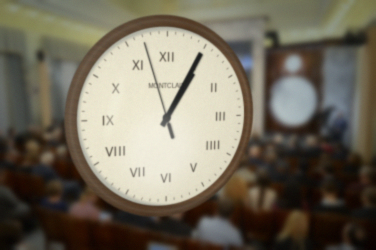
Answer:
h=1 m=4 s=57
